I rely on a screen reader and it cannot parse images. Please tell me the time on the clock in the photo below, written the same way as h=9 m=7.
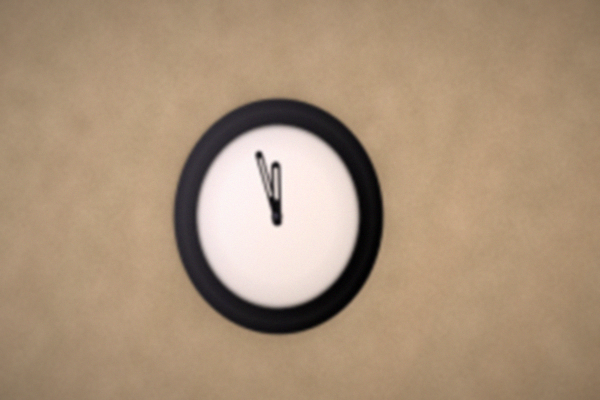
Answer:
h=11 m=57
